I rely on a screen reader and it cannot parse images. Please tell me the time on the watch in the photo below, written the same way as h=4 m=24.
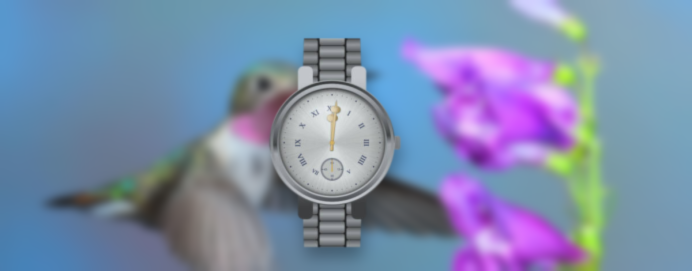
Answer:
h=12 m=1
